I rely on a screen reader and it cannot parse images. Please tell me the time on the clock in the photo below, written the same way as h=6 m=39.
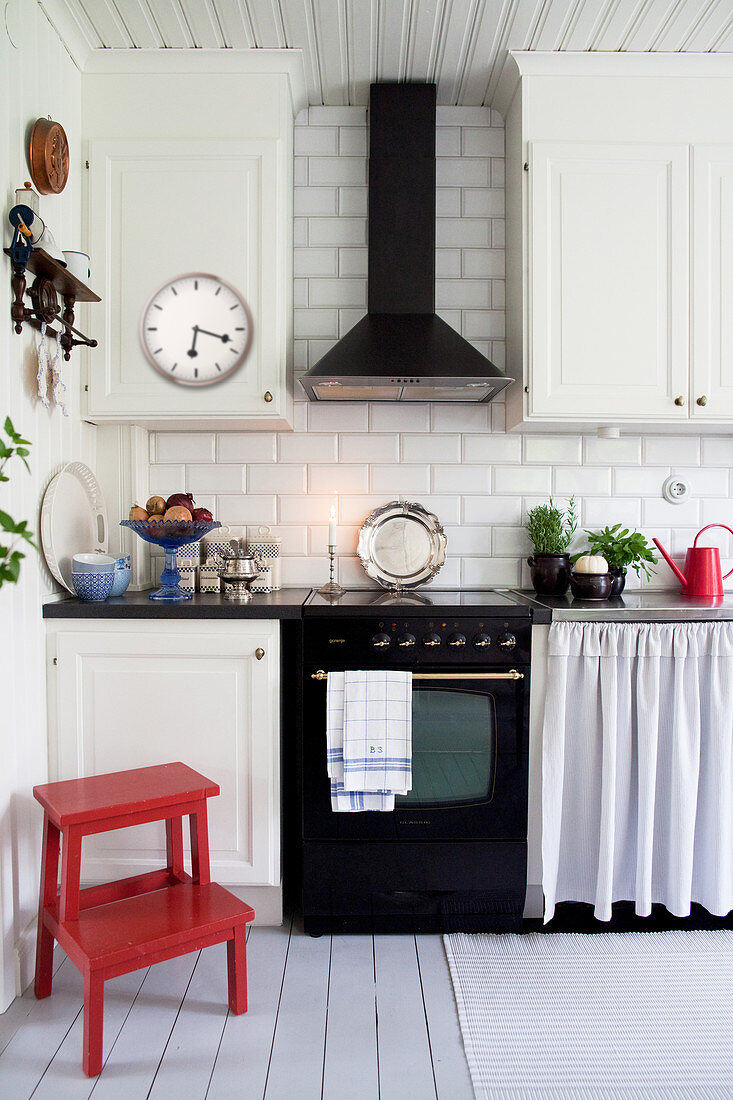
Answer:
h=6 m=18
